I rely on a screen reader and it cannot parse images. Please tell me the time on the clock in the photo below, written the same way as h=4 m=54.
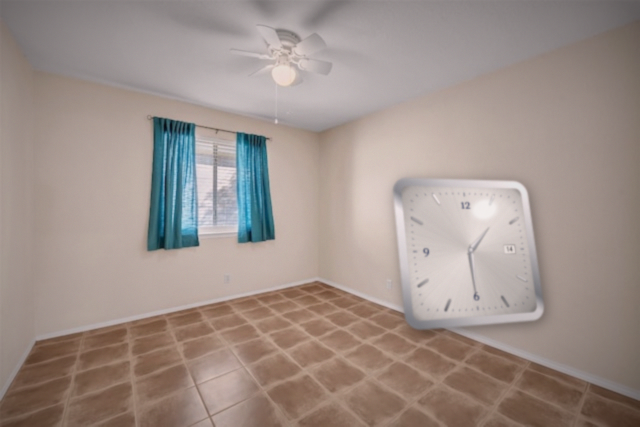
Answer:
h=1 m=30
